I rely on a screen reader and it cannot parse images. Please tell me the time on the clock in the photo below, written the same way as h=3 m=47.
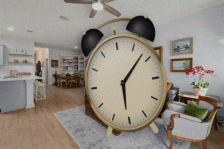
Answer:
h=6 m=8
